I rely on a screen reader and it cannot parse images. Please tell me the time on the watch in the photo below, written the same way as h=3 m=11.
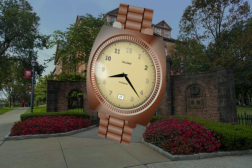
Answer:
h=8 m=22
